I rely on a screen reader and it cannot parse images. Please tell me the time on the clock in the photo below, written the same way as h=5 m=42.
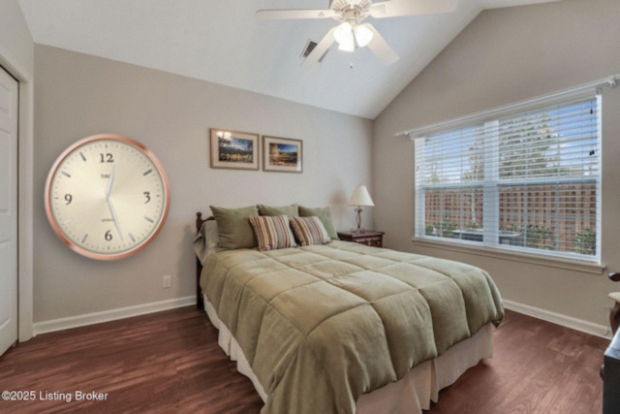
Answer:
h=12 m=27
